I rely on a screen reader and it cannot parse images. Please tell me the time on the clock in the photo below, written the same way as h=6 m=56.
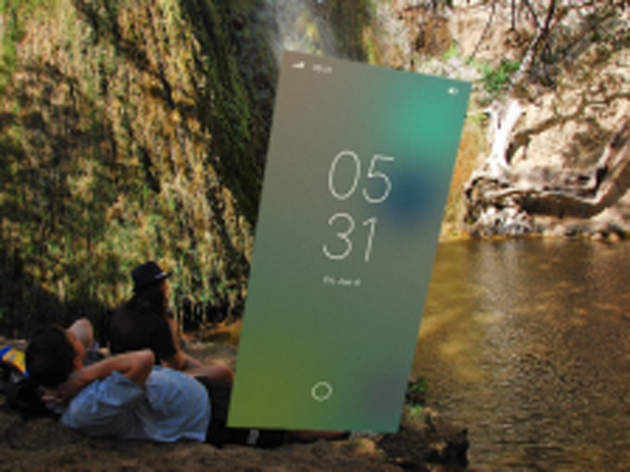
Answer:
h=5 m=31
